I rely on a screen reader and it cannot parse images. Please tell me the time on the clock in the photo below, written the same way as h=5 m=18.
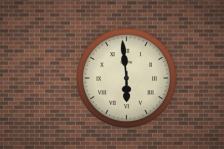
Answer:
h=5 m=59
